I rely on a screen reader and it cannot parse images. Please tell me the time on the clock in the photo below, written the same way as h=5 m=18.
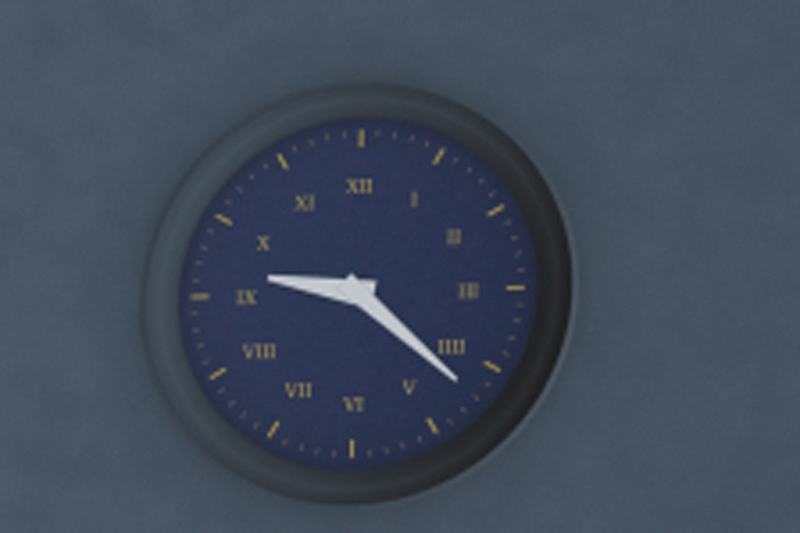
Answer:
h=9 m=22
